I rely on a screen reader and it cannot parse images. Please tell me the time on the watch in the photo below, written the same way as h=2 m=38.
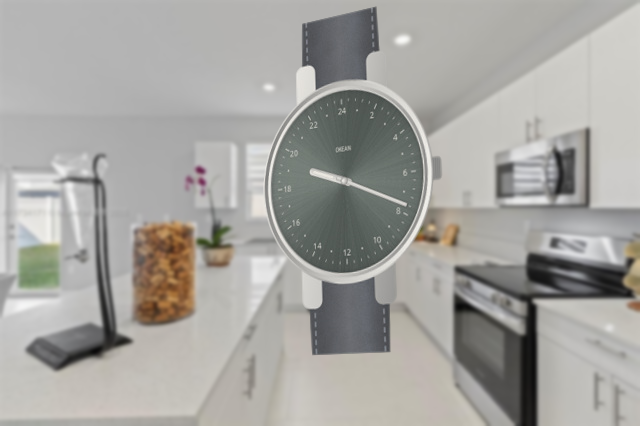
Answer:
h=19 m=19
